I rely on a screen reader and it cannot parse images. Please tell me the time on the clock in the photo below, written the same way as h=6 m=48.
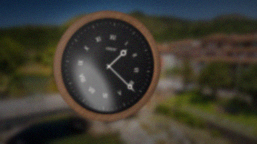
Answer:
h=1 m=21
